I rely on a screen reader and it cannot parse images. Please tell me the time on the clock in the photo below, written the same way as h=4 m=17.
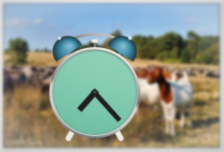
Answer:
h=7 m=23
